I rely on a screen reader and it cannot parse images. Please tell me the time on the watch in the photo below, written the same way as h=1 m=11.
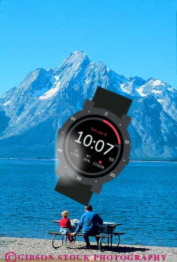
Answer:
h=10 m=7
